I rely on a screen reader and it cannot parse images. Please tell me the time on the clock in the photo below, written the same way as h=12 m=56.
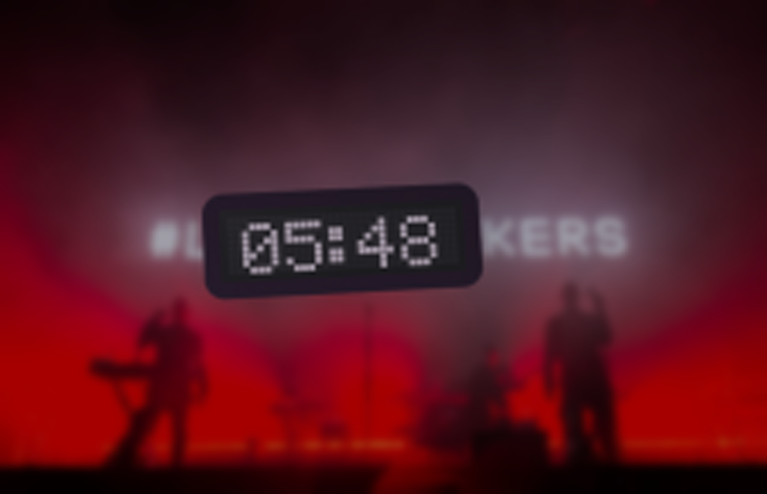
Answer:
h=5 m=48
